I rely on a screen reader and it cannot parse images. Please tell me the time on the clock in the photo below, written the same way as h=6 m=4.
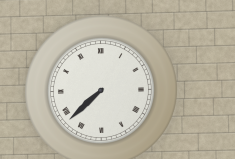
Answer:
h=7 m=38
